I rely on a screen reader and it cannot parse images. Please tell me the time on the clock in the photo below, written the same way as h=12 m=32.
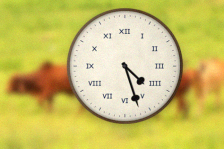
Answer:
h=4 m=27
